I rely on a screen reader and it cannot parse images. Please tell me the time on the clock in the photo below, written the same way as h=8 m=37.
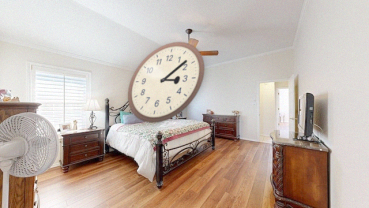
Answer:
h=3 m=8
